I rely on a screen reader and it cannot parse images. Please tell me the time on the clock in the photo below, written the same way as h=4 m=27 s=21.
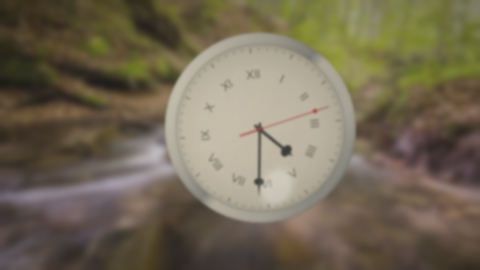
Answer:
h=4 m=31 s=13
